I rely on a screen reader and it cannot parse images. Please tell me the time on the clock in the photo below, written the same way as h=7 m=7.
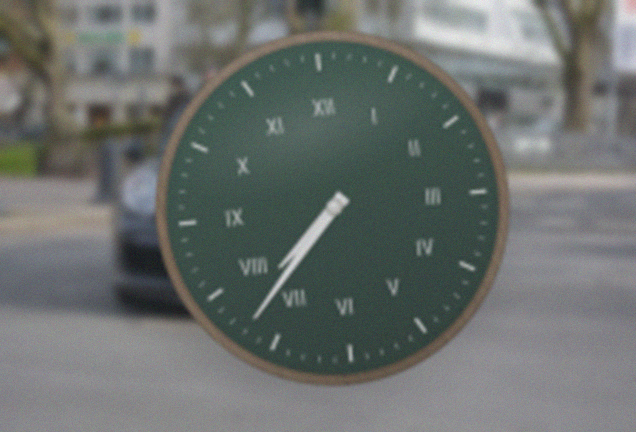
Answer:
h=7 m=37
